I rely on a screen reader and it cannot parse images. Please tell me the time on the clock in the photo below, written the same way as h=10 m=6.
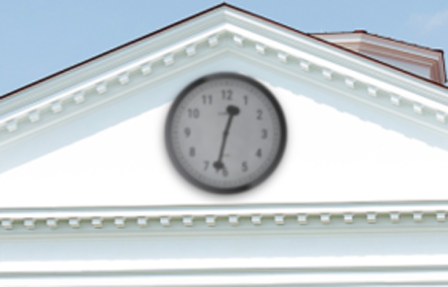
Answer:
h=12 m=32
